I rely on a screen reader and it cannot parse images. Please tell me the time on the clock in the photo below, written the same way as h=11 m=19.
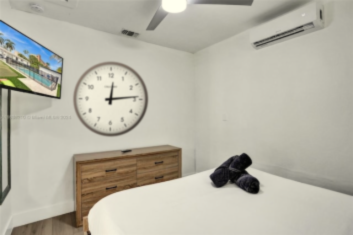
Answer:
h=12 m=14
